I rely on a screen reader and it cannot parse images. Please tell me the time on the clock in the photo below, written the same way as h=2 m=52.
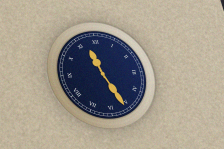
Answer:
h=11 m=26
